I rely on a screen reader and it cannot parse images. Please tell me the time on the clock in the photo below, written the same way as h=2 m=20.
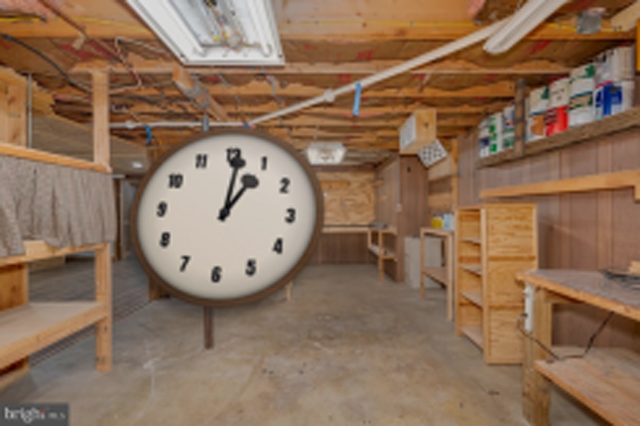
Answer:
h=1 m=1
